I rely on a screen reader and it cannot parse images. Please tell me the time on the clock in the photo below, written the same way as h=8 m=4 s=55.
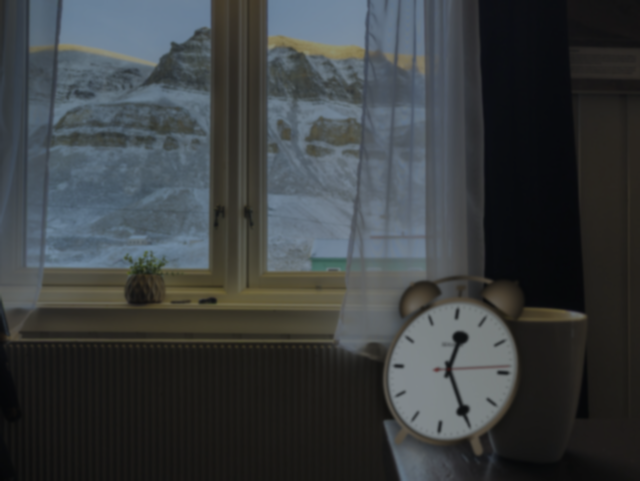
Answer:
h=12 m=25 s=14
